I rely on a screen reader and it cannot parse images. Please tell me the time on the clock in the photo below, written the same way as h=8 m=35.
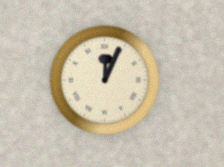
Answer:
h=12 m=4
